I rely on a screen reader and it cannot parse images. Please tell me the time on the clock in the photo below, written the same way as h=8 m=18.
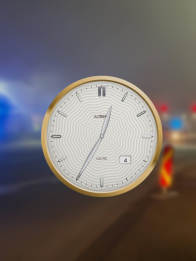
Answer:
h=12 m=35
